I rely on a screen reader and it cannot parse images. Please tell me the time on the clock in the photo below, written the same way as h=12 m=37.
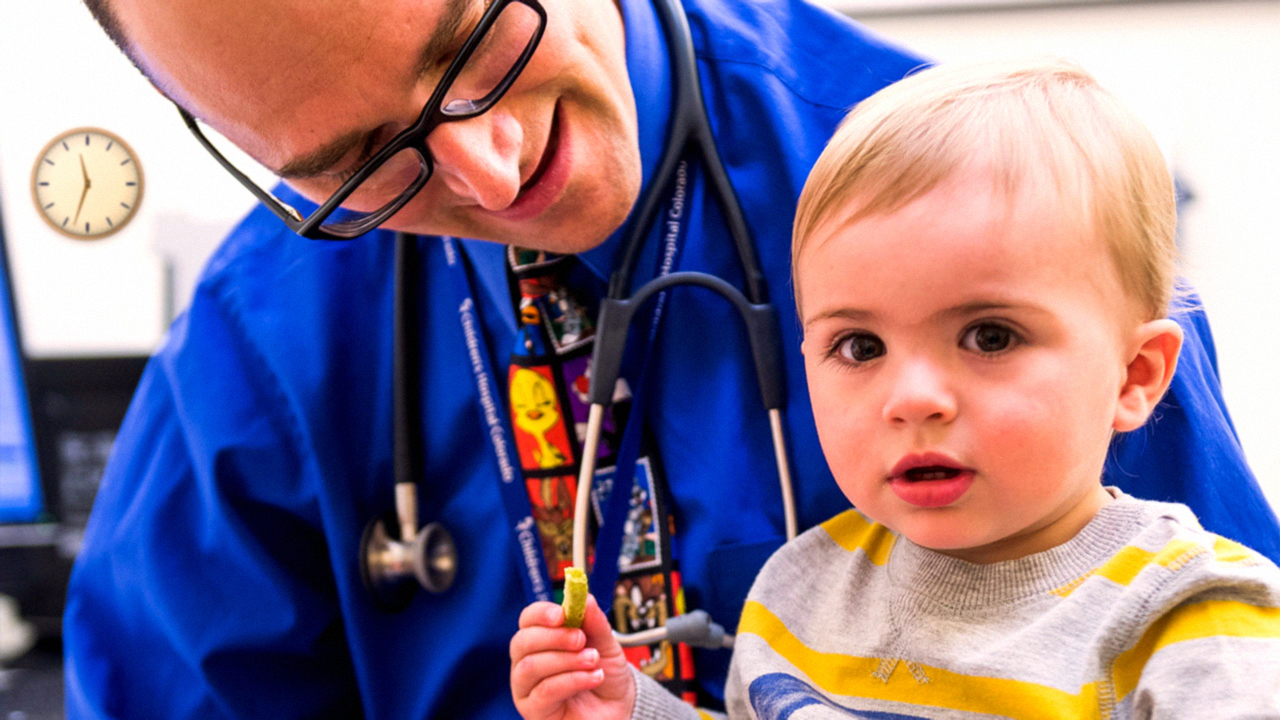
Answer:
h=11 m=33
